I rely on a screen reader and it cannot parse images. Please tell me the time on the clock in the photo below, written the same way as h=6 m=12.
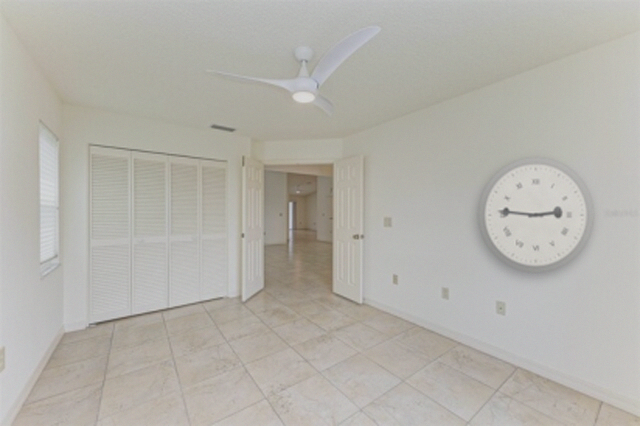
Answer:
h=2 m=46
